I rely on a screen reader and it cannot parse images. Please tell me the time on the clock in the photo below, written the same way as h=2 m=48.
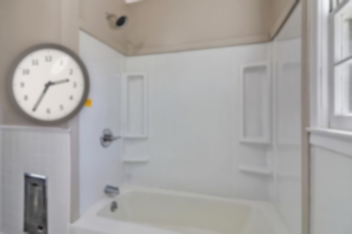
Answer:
h=2 m=35
